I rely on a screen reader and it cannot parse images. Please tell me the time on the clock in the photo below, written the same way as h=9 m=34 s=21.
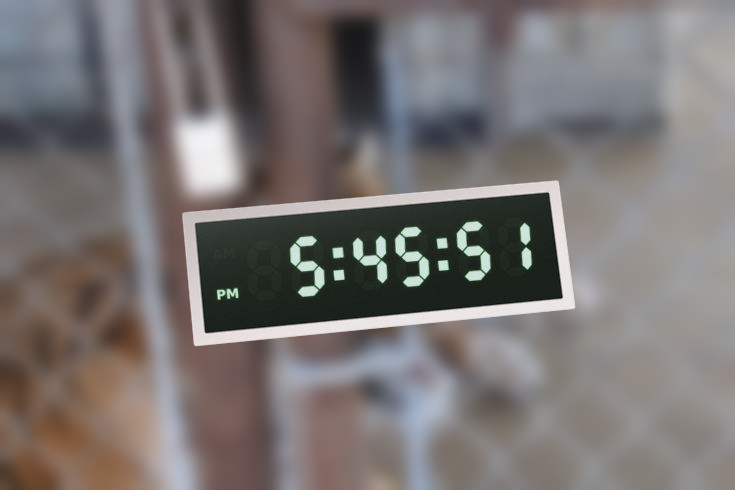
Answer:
h=5 m=45 s=51
